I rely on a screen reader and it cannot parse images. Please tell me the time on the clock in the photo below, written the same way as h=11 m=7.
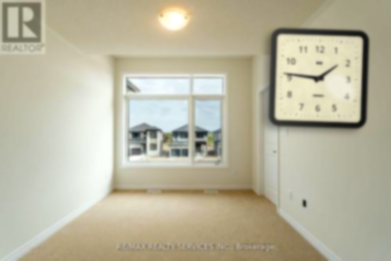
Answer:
h=1 m=46
